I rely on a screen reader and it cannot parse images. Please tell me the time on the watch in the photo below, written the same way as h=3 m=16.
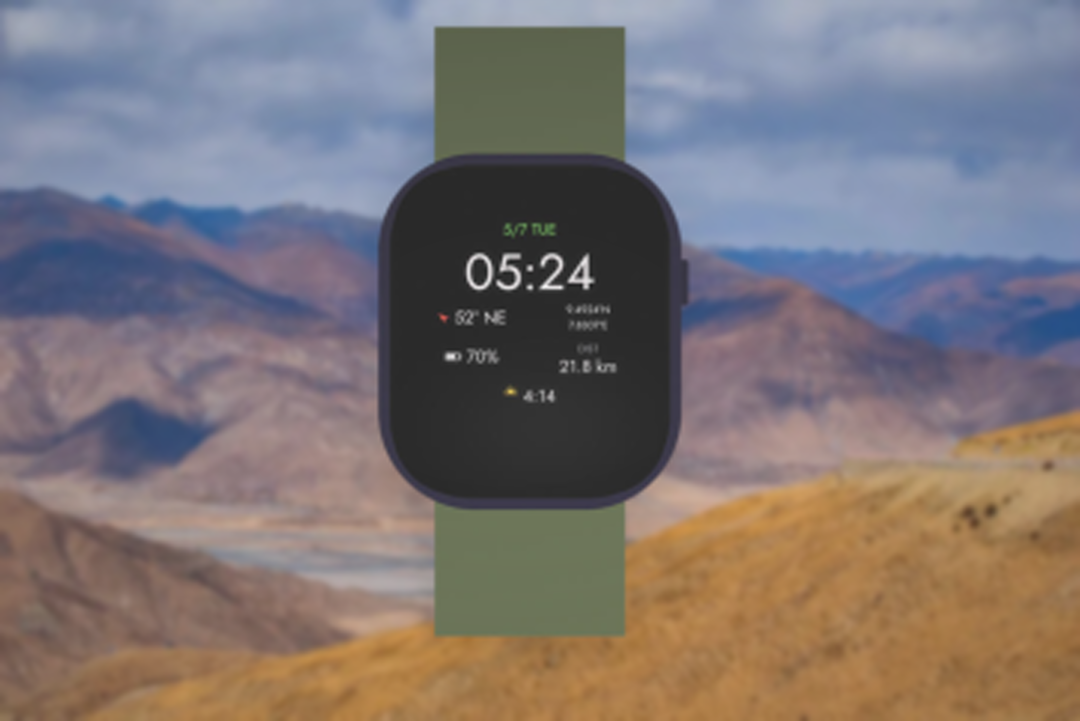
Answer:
h=5 m=24
